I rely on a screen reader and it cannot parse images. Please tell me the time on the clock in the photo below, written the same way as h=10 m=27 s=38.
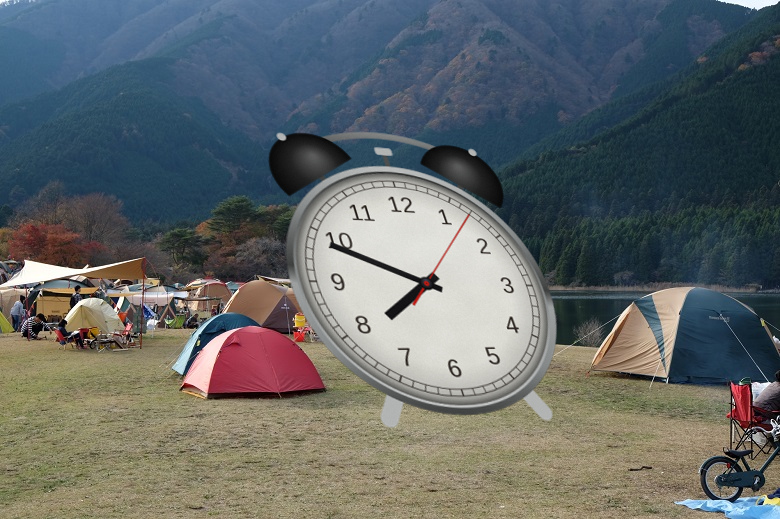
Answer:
h=7 m=49 s=7
